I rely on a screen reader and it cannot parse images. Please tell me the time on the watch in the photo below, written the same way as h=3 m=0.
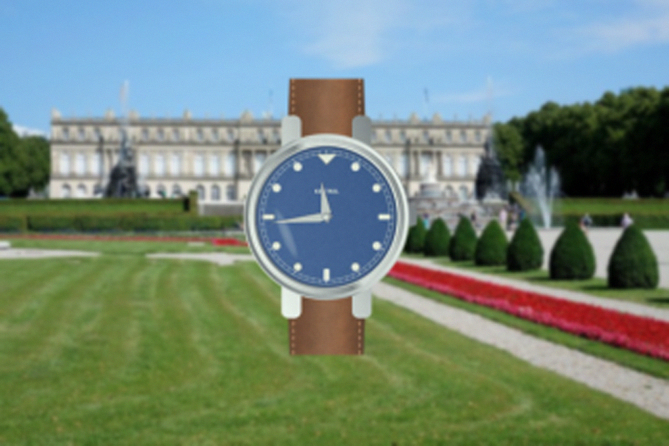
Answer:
h=11 m=44
